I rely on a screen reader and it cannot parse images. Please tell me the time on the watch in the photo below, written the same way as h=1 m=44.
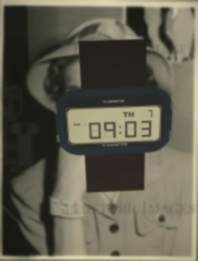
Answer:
h=9 m=3
